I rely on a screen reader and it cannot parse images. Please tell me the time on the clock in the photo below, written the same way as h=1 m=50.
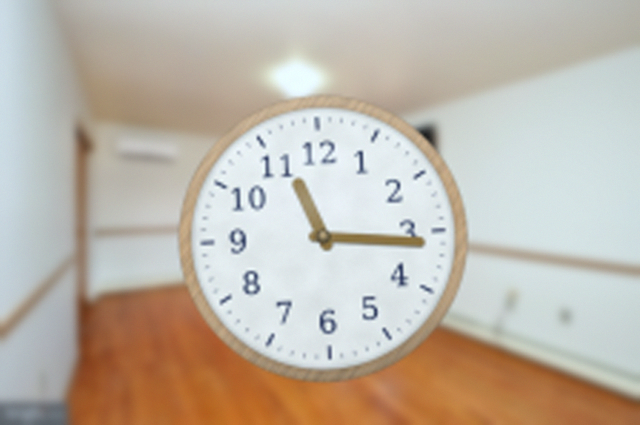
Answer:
h=11 m=16
